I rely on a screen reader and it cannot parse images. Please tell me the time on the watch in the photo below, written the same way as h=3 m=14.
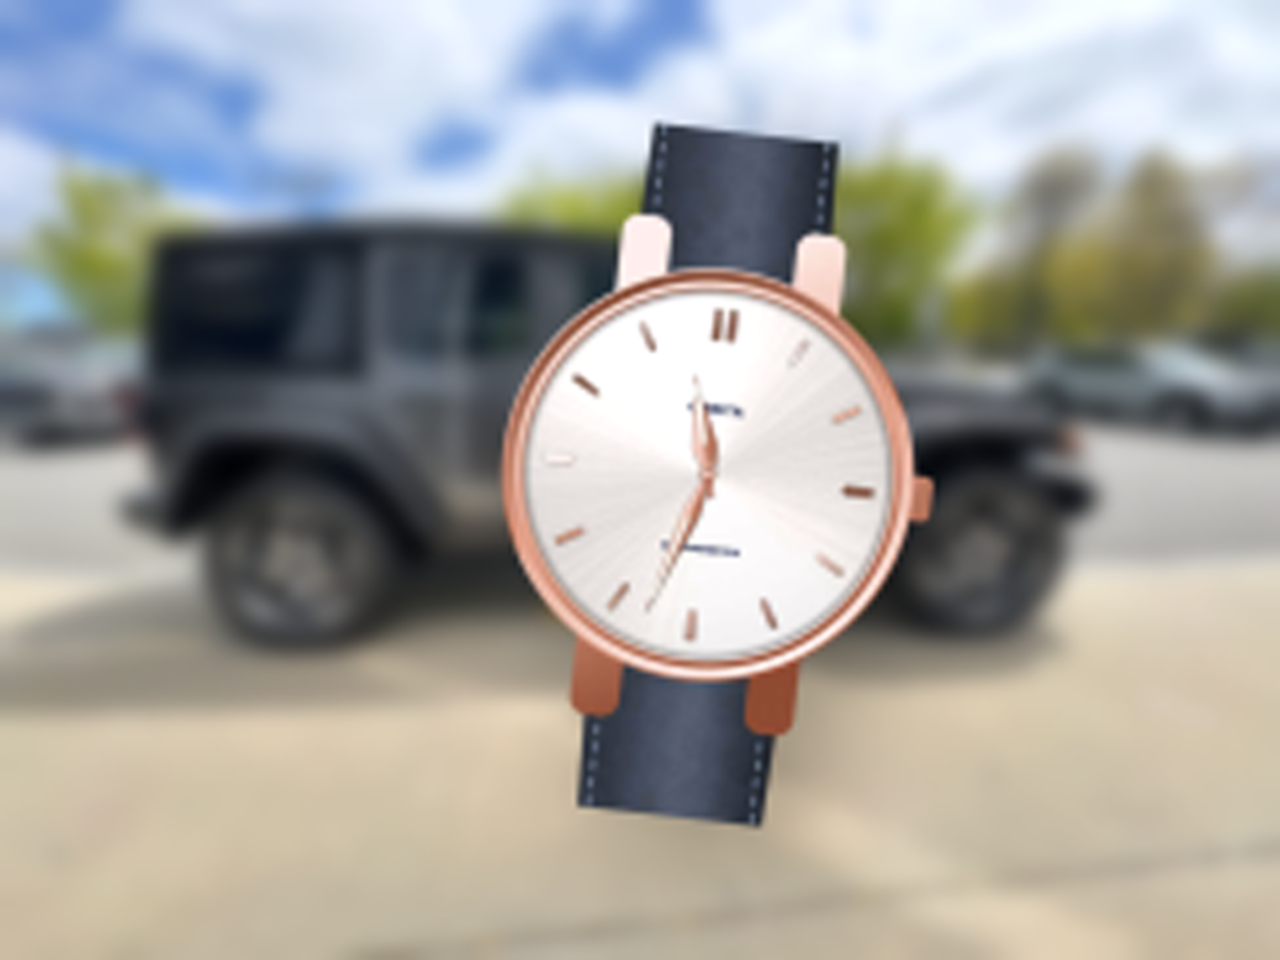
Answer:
h=11 m=33
